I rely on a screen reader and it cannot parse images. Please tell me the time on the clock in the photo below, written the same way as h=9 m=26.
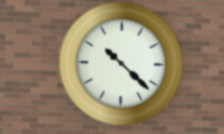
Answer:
h=10 m=22
